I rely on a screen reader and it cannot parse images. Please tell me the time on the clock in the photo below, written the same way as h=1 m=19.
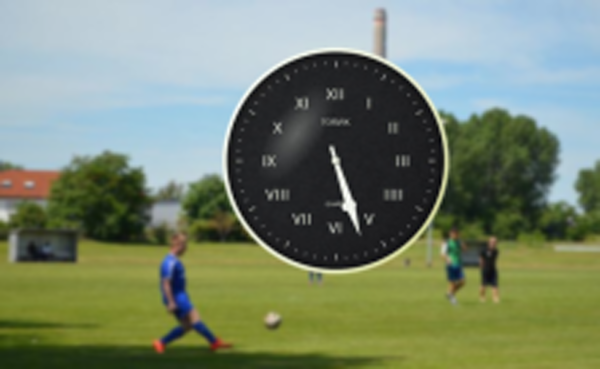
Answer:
h=5 m=27
